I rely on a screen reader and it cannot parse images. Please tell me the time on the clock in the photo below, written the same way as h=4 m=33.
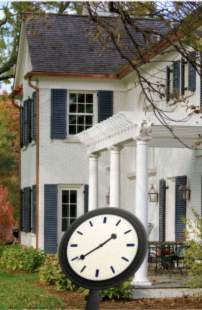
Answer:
h=1 m=39
